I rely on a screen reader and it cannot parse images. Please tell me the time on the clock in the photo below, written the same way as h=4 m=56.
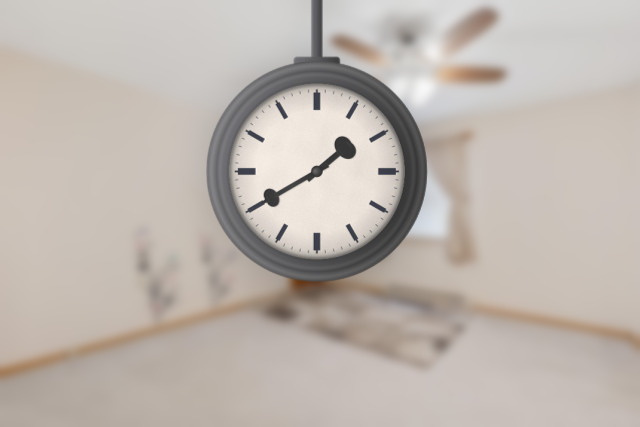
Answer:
h=1 m=40
